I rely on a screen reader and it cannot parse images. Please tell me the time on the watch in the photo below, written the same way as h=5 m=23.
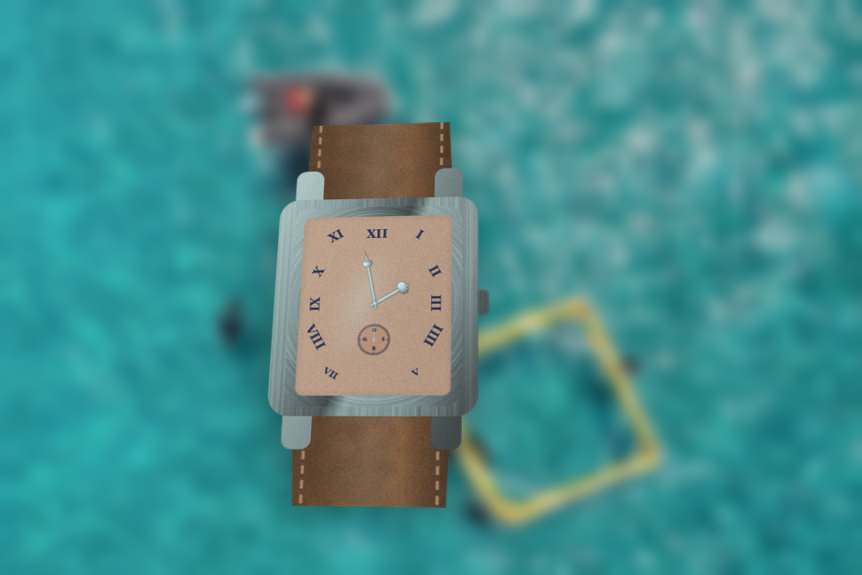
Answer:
h=1 m=58
